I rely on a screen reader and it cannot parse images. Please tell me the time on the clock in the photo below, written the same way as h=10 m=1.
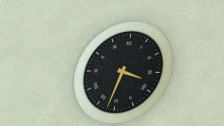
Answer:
h=3 m=32
